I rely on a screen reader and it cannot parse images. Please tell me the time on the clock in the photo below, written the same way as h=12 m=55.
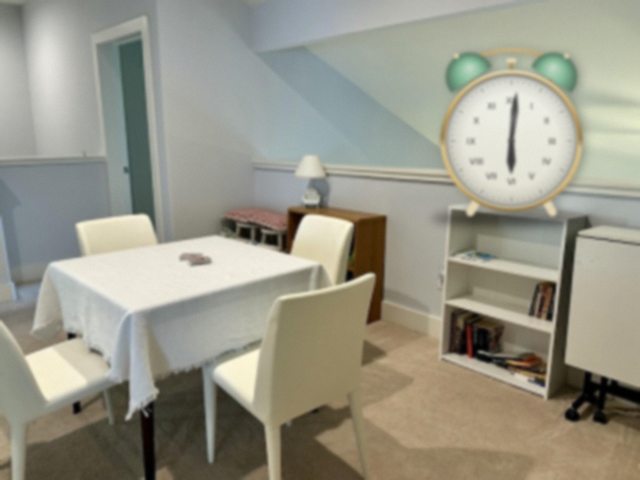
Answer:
h=6 m=1
